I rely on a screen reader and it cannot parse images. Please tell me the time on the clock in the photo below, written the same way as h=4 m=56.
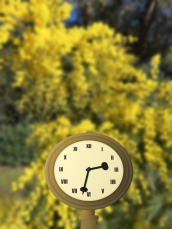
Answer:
h=2 m=32
